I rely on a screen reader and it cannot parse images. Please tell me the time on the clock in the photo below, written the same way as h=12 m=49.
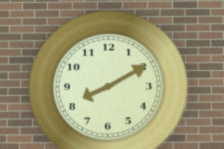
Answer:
h=8 m=10
